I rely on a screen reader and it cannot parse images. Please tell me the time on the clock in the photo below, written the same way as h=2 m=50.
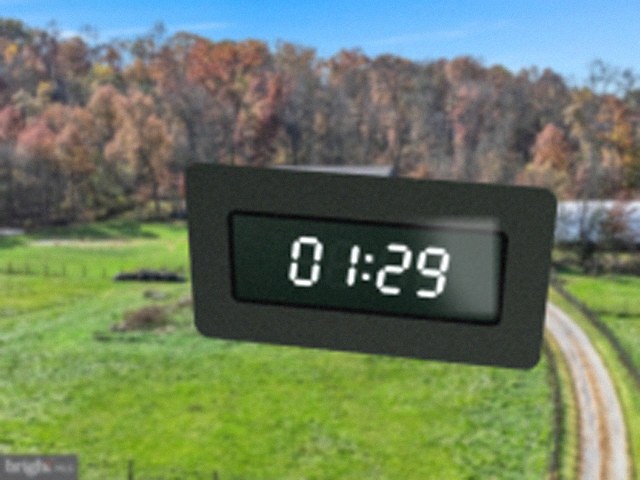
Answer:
h=1 m=29
